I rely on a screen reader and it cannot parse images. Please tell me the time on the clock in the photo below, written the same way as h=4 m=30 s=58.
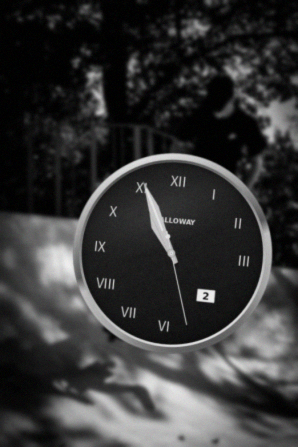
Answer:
h=10 m=55 s=27
